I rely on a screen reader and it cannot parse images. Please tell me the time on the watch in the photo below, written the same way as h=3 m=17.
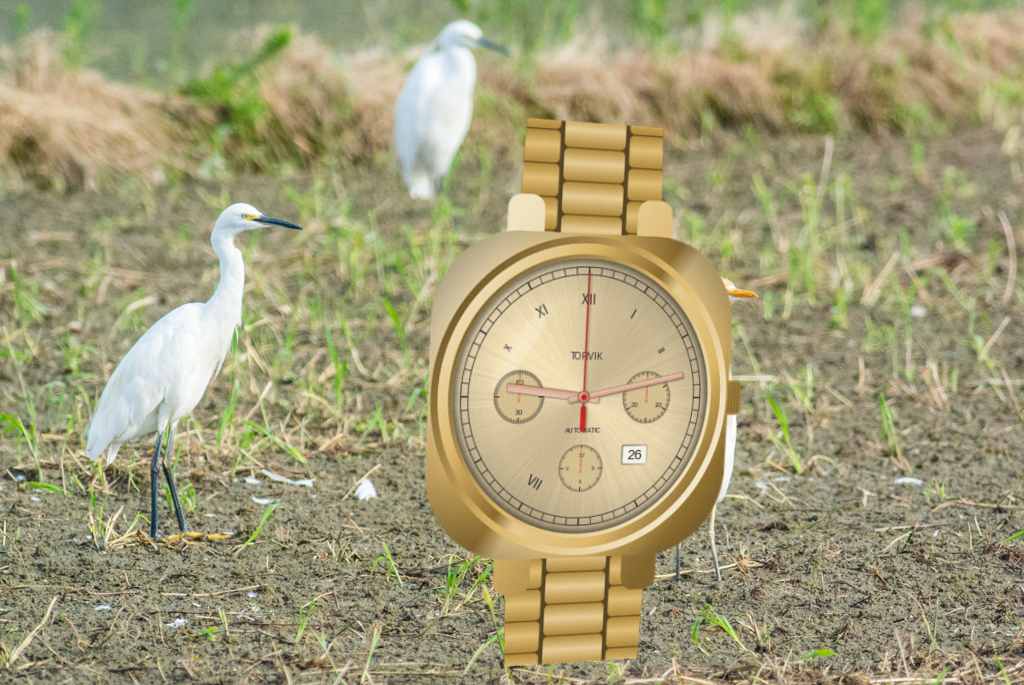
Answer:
h=9 m=13
